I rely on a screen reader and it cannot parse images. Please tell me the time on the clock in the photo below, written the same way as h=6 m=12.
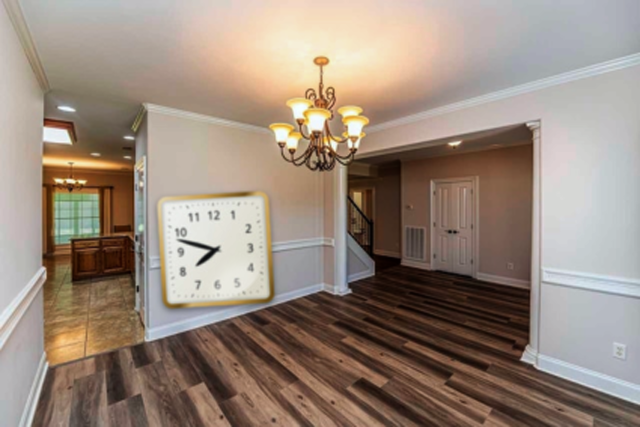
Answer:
h=7 m=48
